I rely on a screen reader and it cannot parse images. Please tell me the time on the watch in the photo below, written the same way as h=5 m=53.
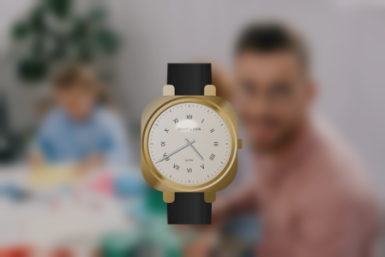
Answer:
h=4 m=40
